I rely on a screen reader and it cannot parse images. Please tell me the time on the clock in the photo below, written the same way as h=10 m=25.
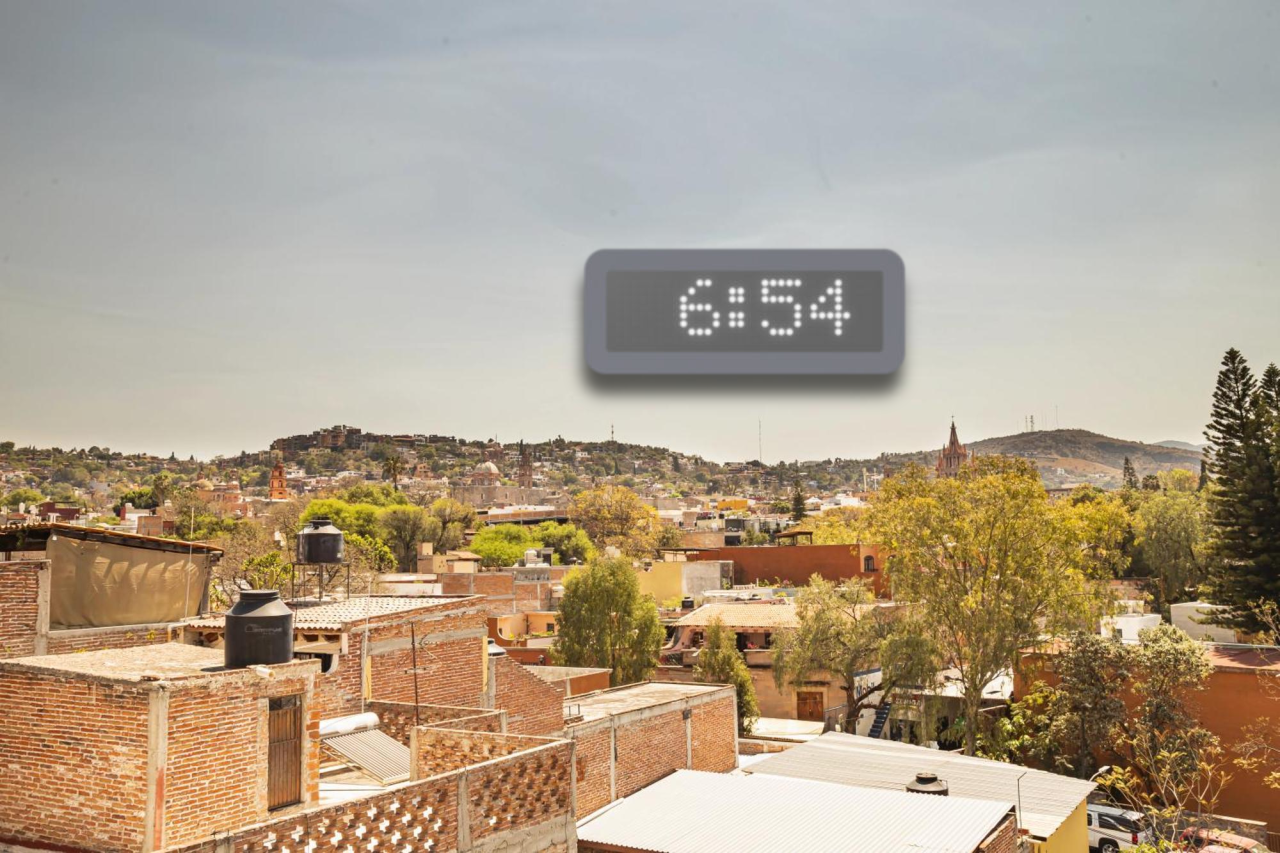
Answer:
h=6 m=54
